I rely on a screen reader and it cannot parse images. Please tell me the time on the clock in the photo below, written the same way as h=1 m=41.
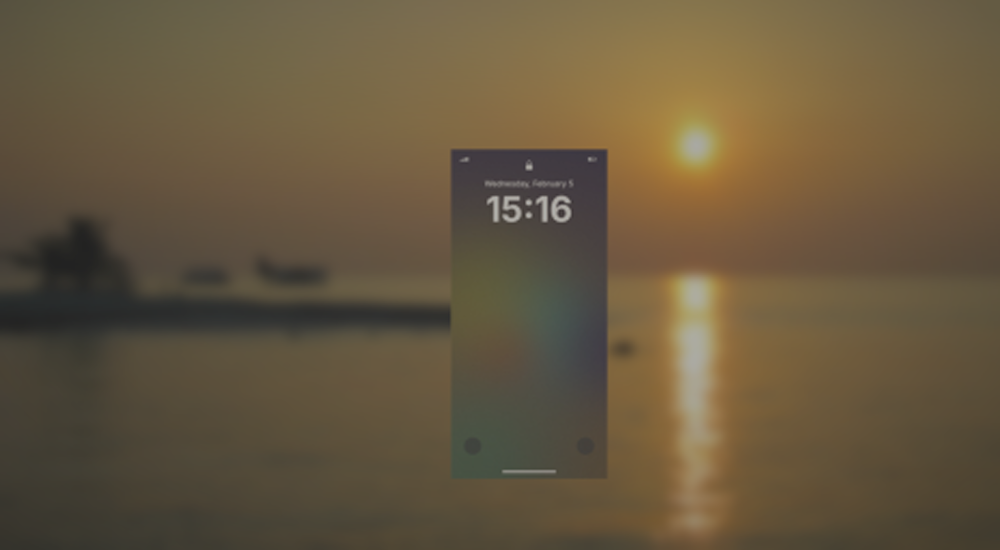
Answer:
h=15 m=16
